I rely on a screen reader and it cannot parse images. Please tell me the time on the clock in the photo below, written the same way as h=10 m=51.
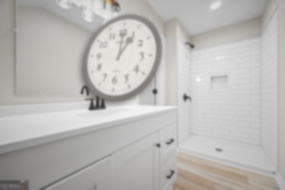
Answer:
h=1 m=0
